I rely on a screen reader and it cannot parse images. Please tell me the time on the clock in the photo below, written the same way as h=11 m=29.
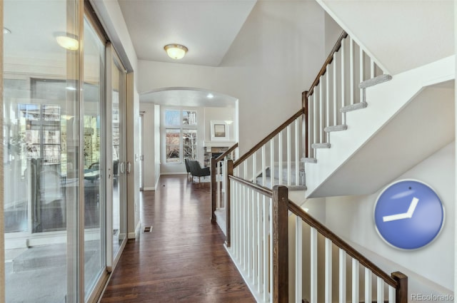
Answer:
h=12 m=43
